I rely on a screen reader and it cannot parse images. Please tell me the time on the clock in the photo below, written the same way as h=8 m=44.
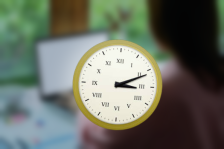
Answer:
h=3 m=11
